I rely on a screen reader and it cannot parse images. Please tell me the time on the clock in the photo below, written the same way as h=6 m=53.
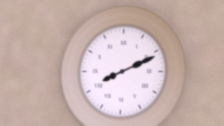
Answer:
h=8 m=11
